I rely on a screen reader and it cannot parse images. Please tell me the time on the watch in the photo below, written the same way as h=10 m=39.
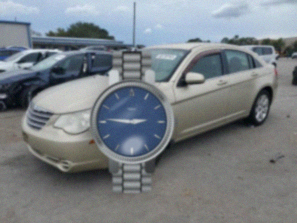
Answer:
h=2 m=46
